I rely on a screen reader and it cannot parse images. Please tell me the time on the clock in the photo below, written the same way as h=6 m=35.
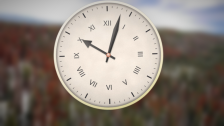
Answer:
h=10 m=3
